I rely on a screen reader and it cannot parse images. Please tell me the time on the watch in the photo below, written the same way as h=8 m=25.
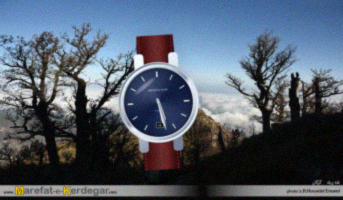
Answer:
h=5 m=28
